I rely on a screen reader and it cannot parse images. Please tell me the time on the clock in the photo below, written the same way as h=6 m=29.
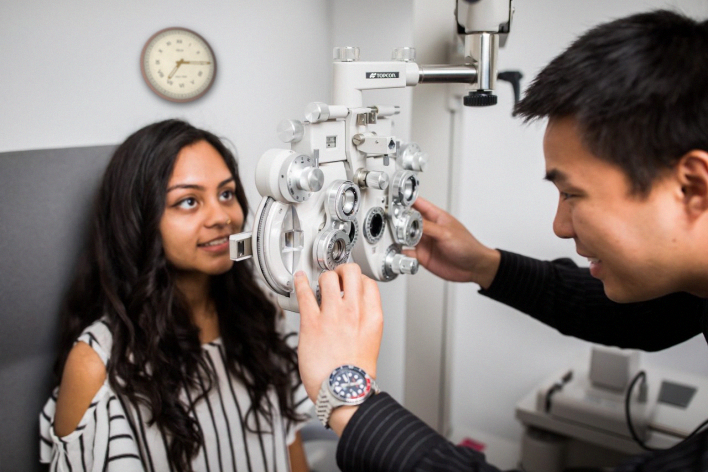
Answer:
h=7 m=15
